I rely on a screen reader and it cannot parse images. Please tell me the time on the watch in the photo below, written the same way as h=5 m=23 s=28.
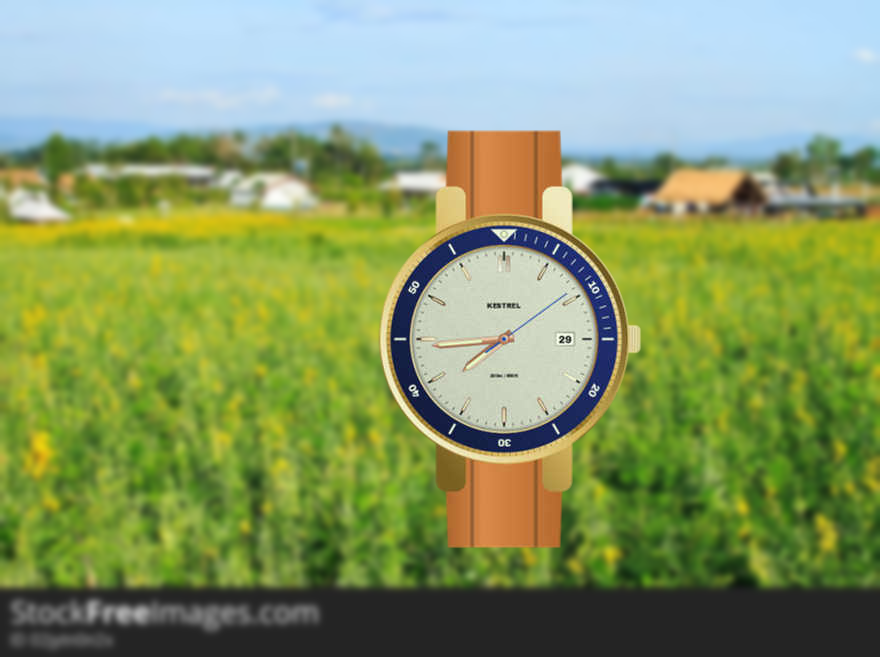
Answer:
h=7 m=44 s=9
